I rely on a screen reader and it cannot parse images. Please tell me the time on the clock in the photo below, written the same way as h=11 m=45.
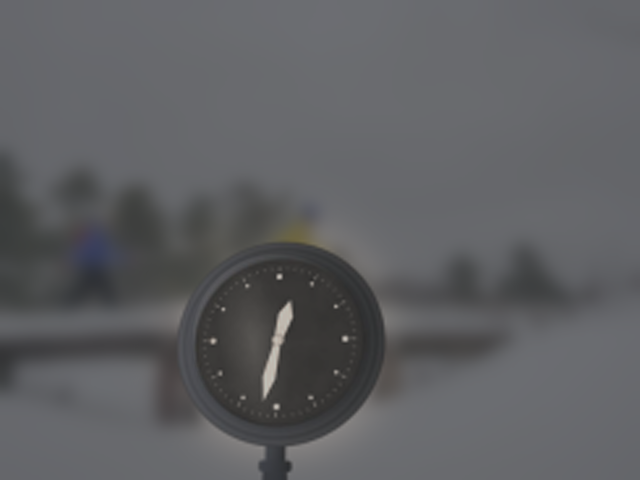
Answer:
h=12 m=32
